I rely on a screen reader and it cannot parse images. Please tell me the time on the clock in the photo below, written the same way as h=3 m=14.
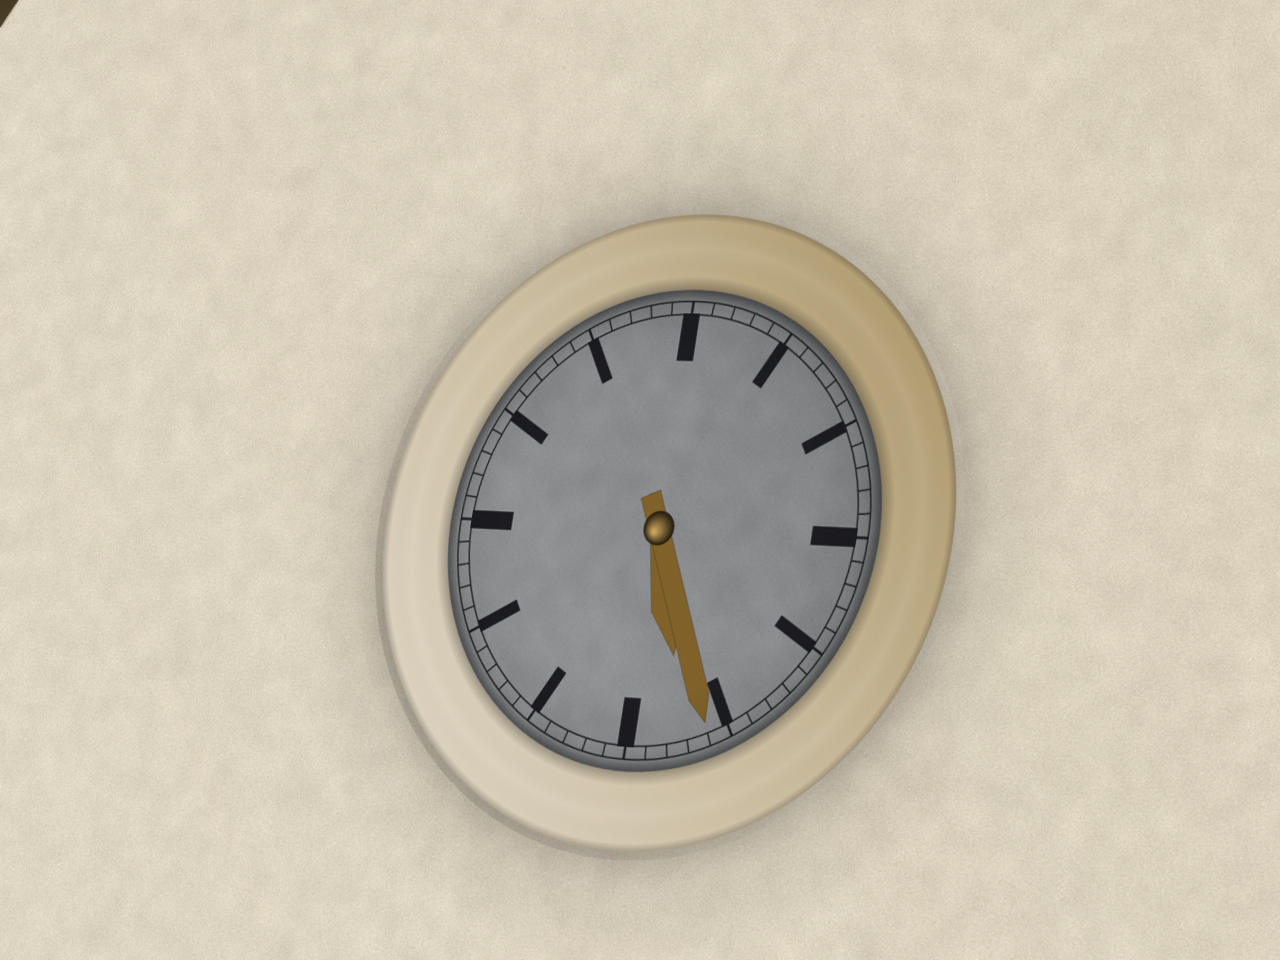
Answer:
h=5 m=26
